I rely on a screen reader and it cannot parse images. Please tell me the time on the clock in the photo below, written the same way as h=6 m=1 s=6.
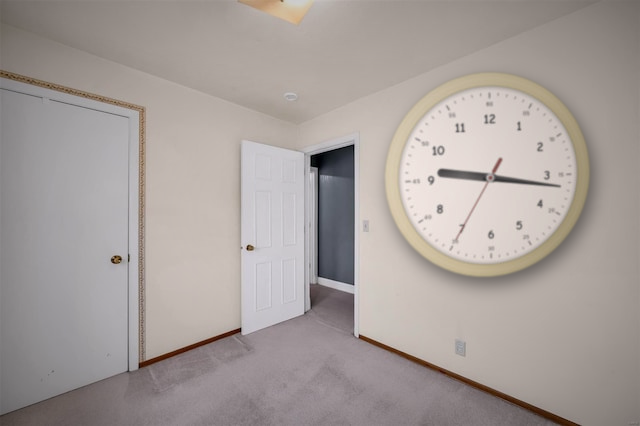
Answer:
h=9 m=16 s=35
